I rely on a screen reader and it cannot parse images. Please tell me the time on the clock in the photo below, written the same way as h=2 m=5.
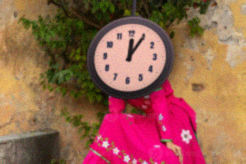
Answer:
h=12 m=5
